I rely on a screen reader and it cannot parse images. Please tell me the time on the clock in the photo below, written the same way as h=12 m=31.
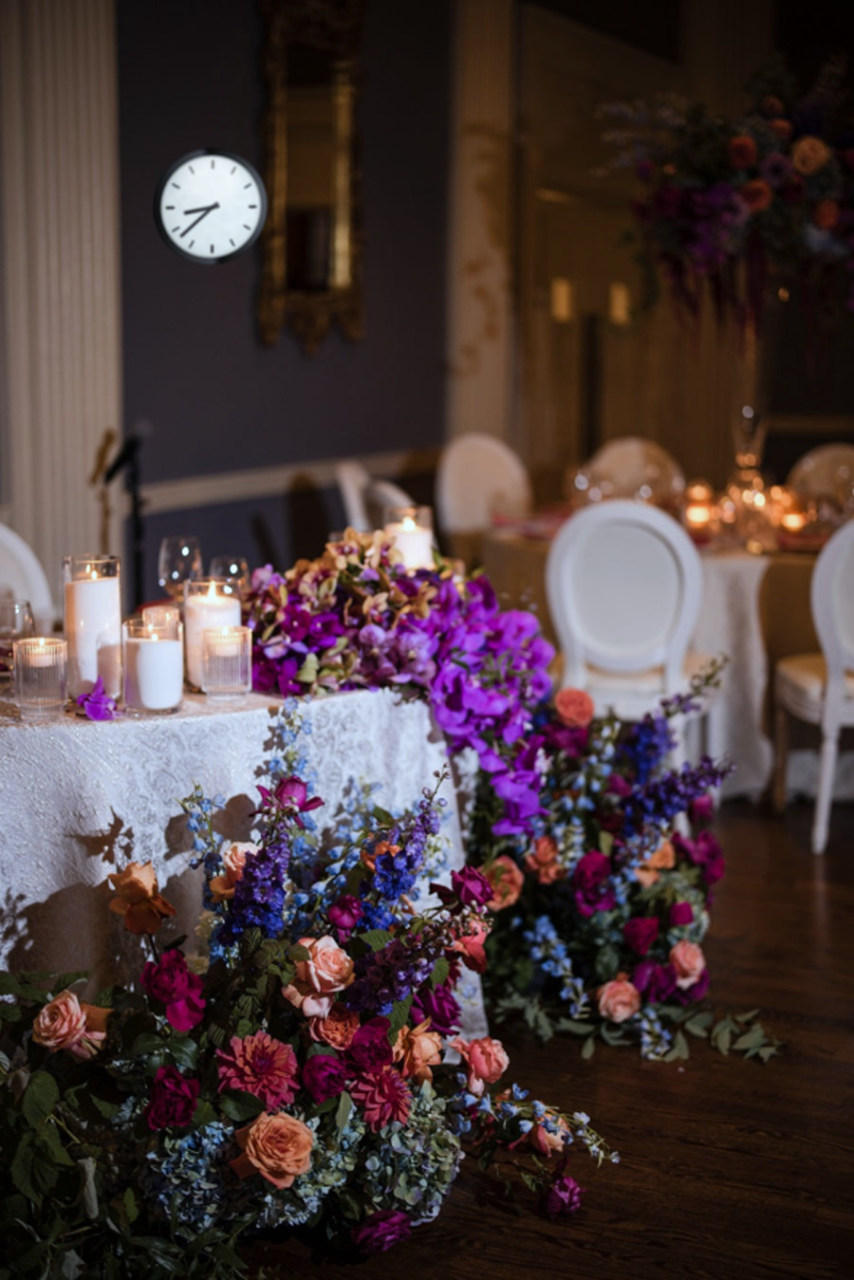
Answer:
h=8 m=38
